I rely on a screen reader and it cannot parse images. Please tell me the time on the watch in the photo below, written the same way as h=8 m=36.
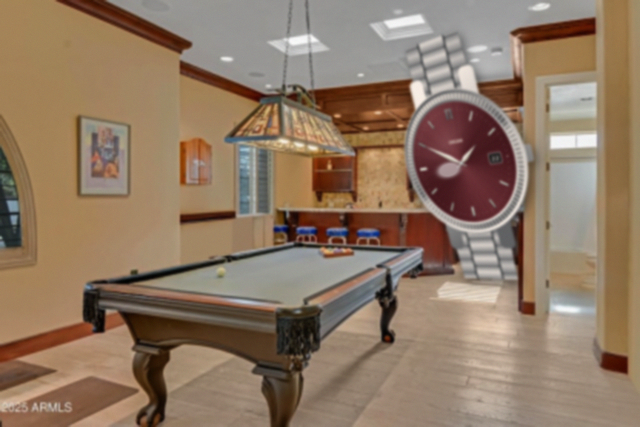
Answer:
h=1 m=50
